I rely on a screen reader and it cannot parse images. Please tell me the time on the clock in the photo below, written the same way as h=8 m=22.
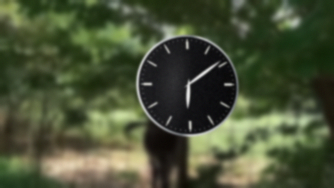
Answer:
h=6 m=9
